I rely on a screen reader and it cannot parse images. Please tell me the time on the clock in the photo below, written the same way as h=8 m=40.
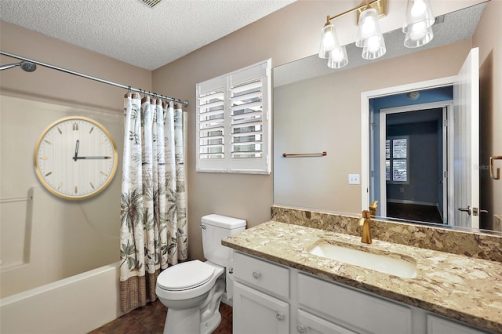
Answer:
h=12 m=15
